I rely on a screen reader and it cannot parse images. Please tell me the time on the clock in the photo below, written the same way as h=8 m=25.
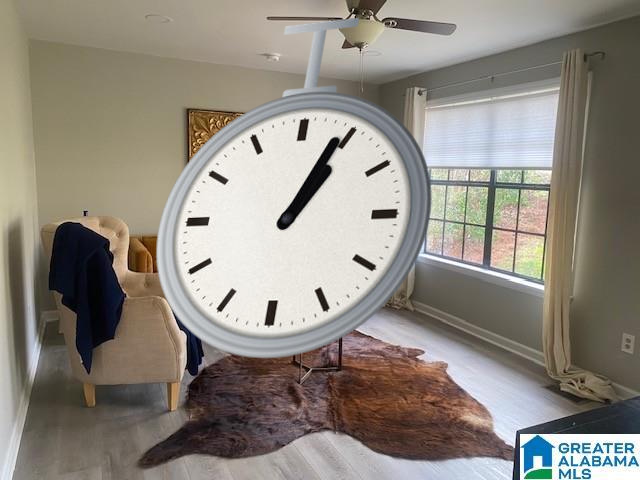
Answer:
h=1 m=4
